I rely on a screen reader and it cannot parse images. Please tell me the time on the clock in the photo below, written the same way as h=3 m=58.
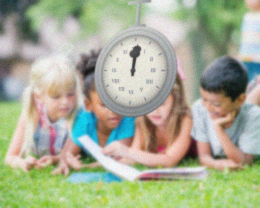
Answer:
h=12 m=1
